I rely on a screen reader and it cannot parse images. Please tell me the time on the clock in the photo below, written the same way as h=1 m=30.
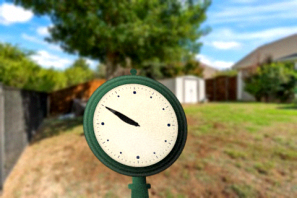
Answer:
h=9 m=50
